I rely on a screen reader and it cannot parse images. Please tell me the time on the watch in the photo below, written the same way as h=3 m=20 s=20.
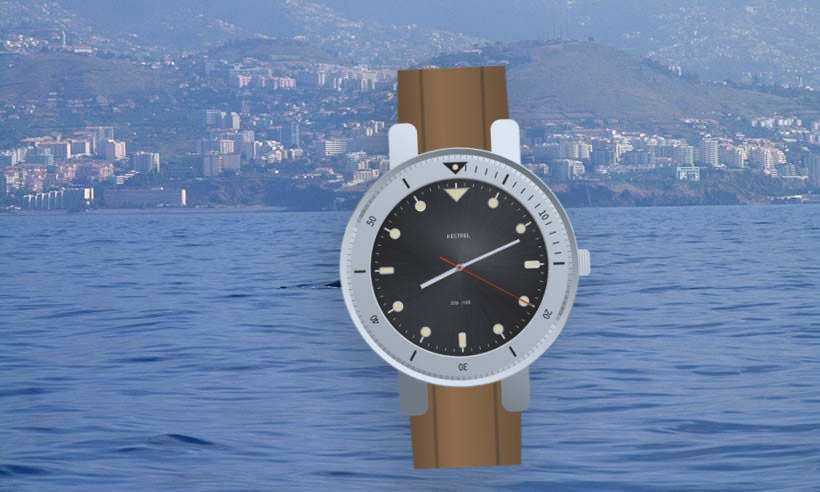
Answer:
h=8 m=11 s=20
